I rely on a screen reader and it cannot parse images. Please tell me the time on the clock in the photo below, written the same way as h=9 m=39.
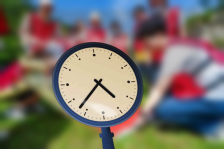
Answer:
h=4 m=37
